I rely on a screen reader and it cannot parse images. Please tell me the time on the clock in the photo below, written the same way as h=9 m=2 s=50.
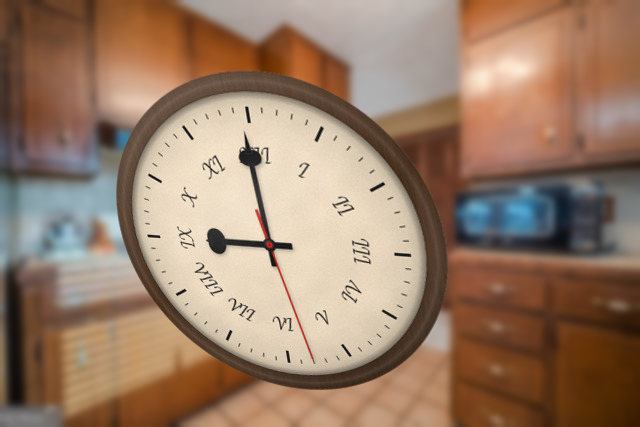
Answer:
h=8 m=59 s=28
